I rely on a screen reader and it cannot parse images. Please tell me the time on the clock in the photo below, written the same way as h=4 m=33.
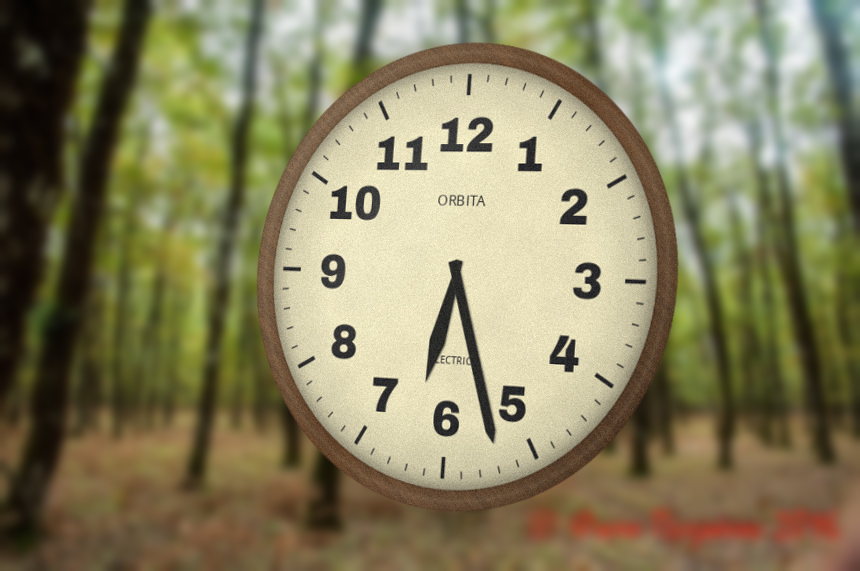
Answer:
h=6 m=27
